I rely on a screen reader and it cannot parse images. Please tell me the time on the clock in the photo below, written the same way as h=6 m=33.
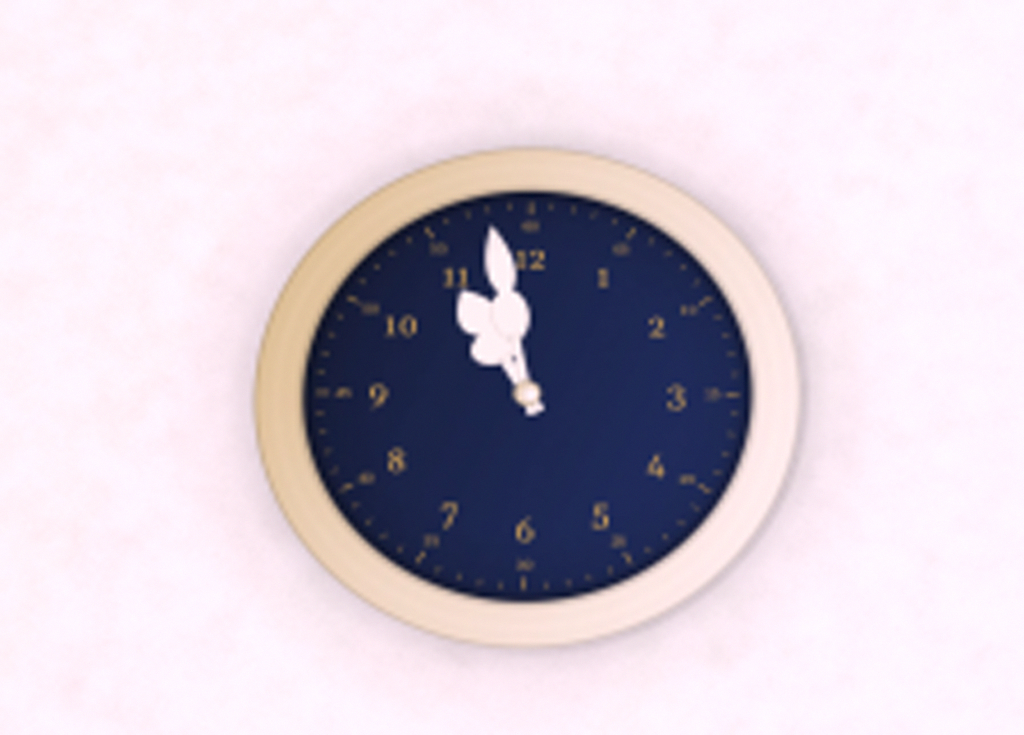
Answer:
h=10 m=58
